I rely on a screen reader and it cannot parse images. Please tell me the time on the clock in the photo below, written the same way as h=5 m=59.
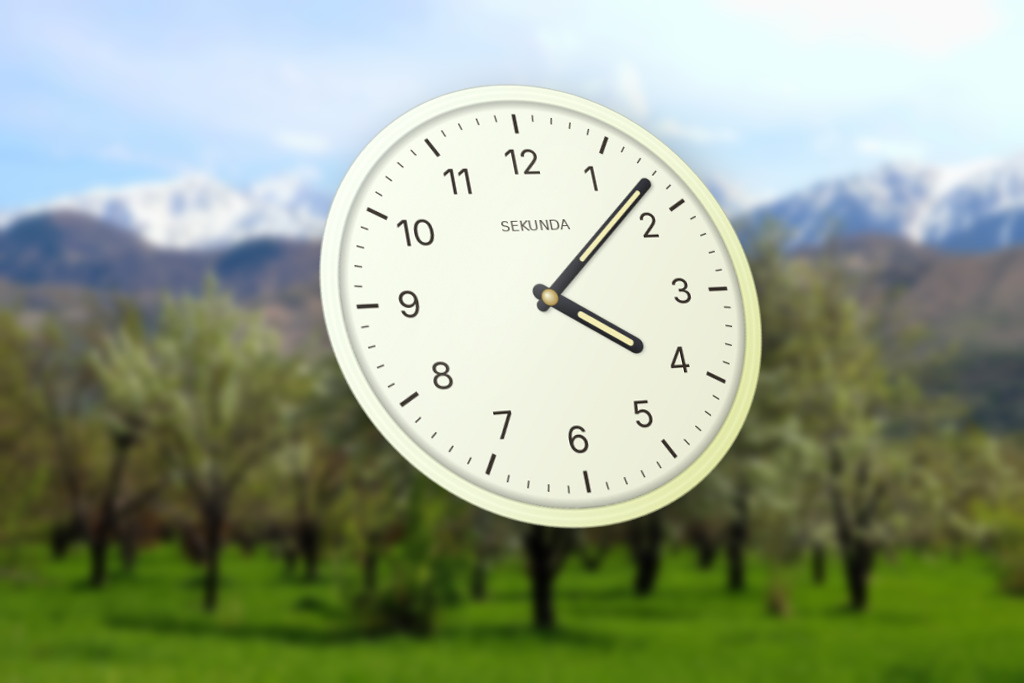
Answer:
h=4 m=8
